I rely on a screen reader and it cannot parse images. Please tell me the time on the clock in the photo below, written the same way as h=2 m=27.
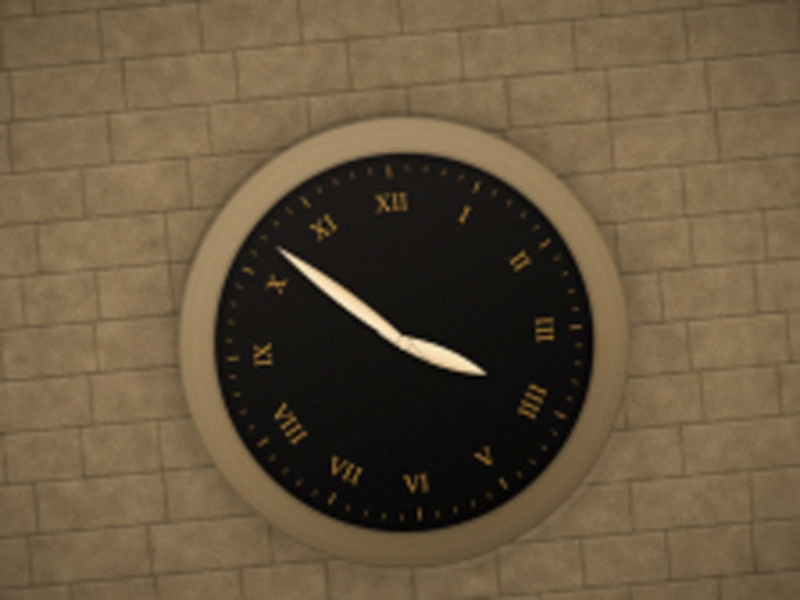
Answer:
h=3 m=52
